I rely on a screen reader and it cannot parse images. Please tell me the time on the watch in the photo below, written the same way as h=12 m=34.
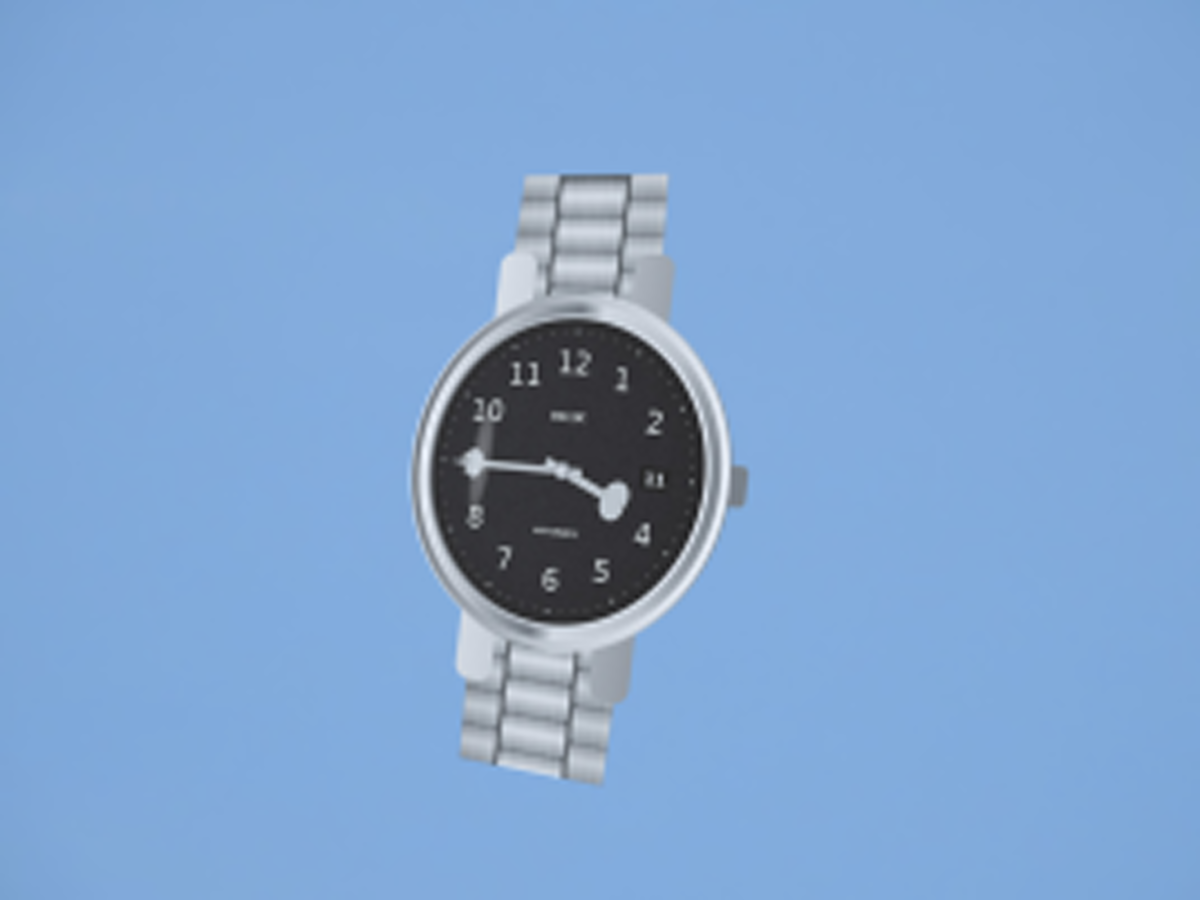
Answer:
h=3 m=45
